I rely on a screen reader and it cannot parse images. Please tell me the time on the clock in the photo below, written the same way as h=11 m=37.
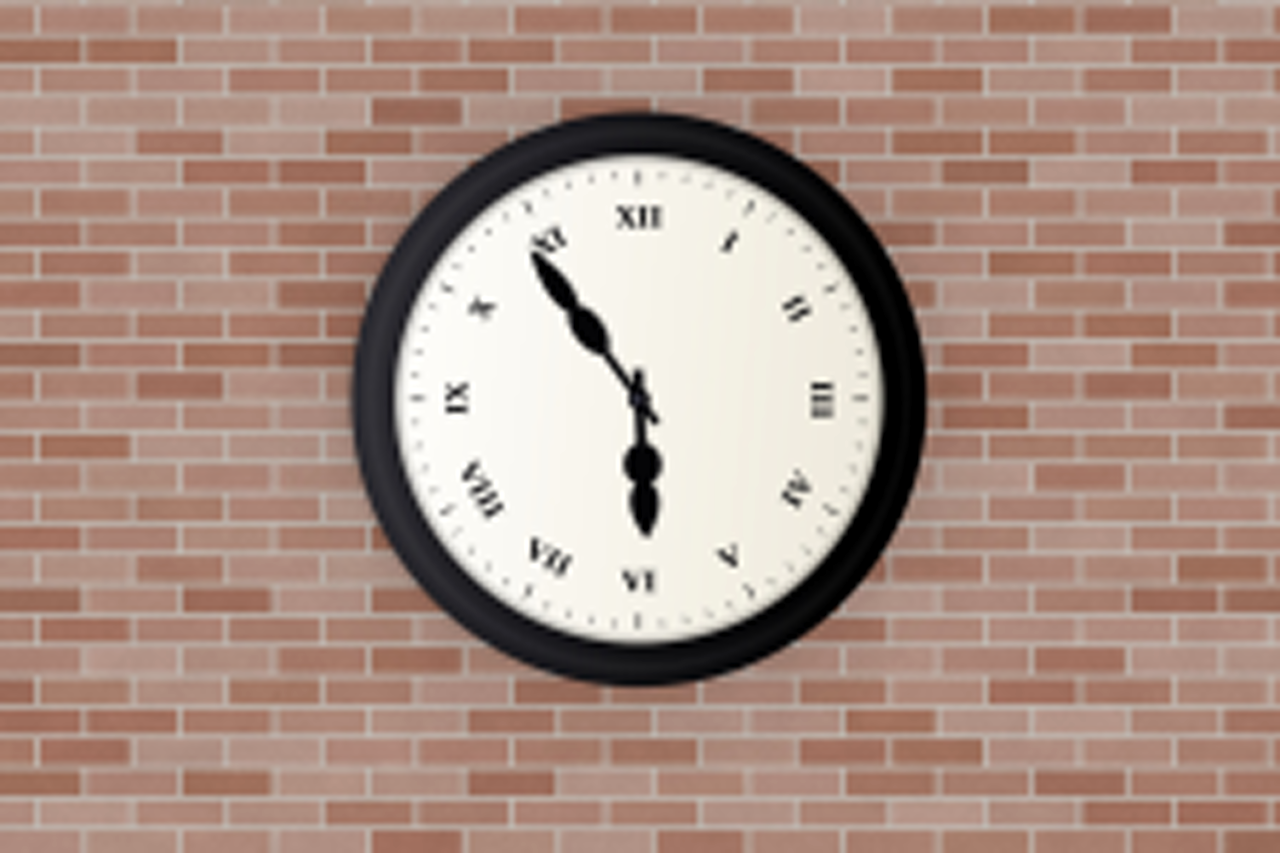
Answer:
h=5 m=54
